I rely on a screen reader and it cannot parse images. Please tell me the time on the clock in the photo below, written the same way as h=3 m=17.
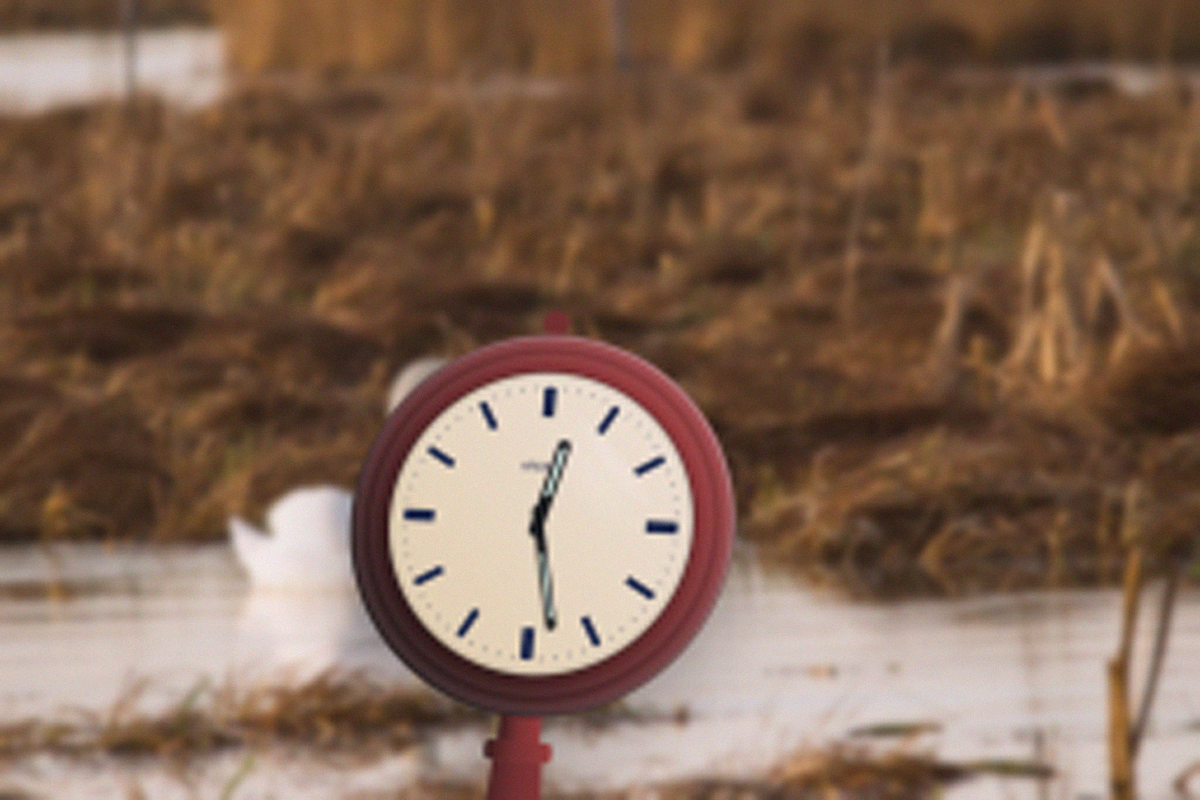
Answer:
h=12 m=28
